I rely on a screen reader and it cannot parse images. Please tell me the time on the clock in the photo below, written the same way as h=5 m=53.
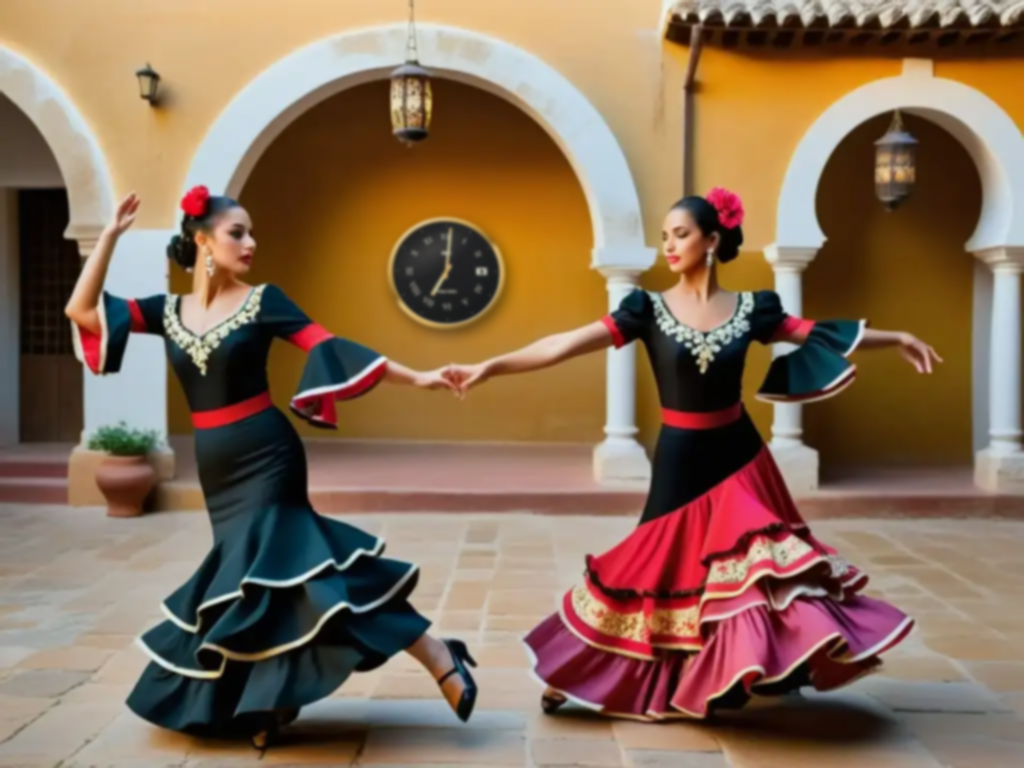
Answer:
h=7 m=1
